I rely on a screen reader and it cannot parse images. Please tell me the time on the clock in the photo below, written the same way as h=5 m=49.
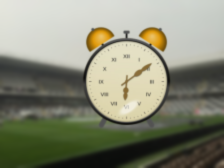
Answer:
h=6 m=9
